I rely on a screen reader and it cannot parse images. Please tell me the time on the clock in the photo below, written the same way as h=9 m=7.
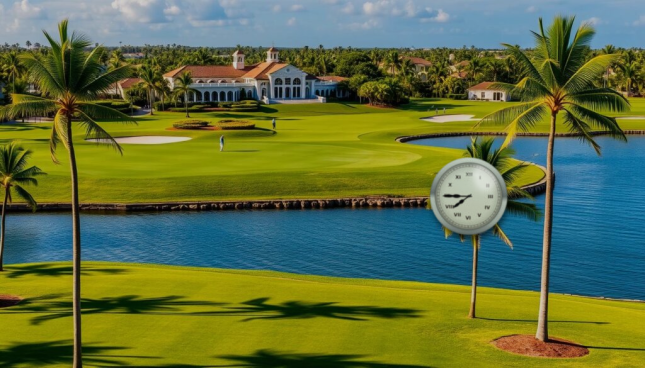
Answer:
h=7 m=45
